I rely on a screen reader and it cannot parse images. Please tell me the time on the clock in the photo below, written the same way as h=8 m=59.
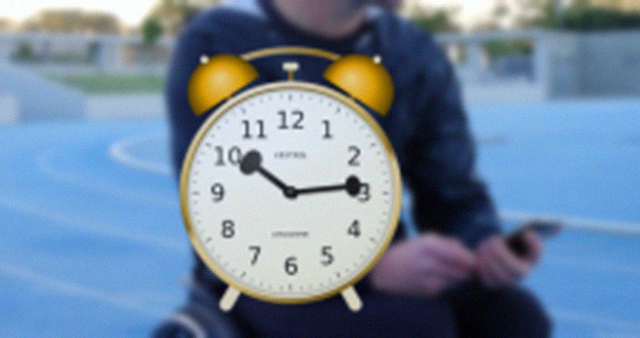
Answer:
h=10 m=14
